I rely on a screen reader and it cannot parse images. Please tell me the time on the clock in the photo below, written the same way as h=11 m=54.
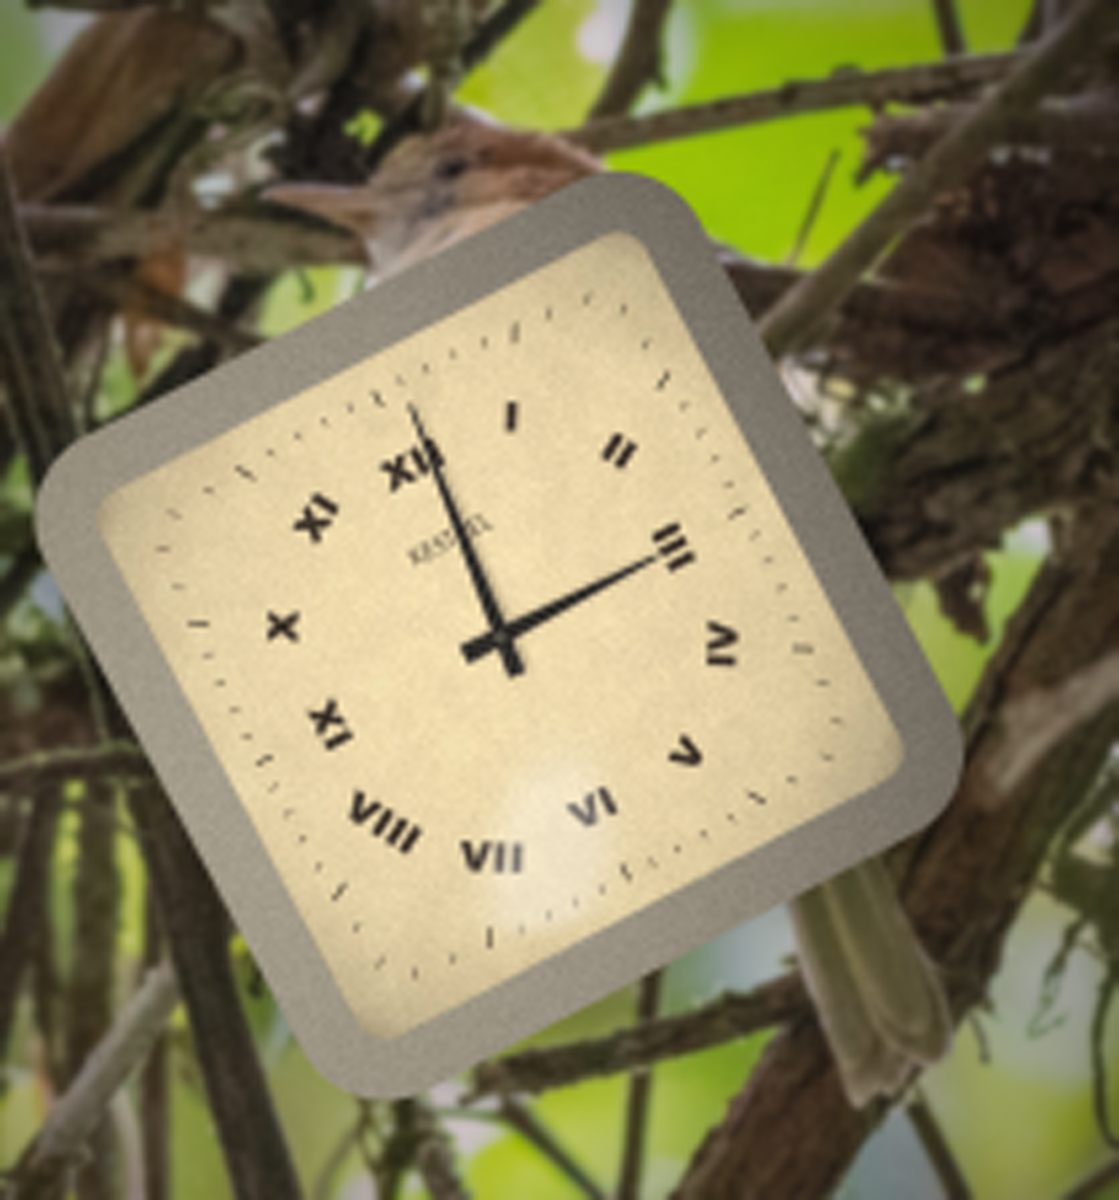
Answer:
h=3 m=1
